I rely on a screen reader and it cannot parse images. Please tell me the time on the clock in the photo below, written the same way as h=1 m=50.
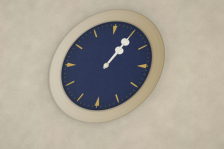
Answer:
h=1 m=5
